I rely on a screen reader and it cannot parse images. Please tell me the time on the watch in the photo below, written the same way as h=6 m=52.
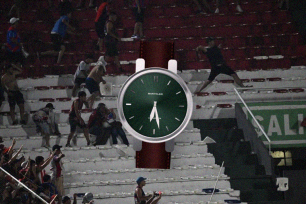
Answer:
h=6 m=28
